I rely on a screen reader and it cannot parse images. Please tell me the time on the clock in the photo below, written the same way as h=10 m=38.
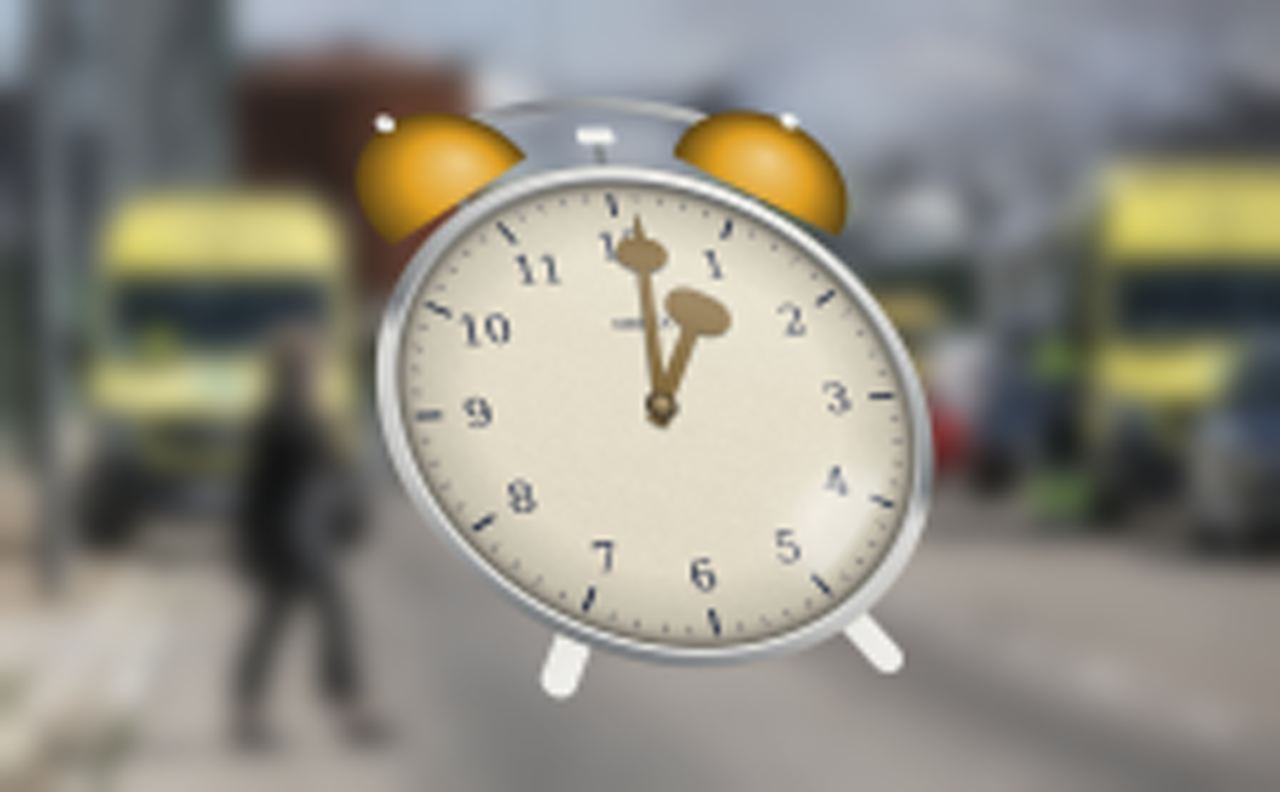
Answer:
h=1 m=1
